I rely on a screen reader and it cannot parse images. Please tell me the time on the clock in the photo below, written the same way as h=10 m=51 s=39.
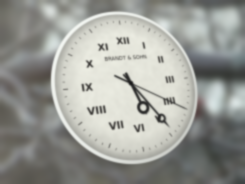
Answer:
h=5 m=24 s=20
